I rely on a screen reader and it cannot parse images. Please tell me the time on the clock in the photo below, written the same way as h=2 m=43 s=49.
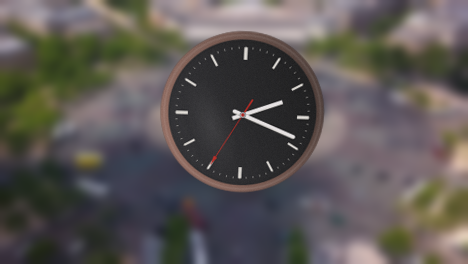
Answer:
h=2 m=18 s=35
